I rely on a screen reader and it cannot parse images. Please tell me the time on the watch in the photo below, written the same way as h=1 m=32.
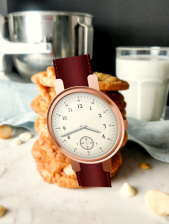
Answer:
h=3 m=42
